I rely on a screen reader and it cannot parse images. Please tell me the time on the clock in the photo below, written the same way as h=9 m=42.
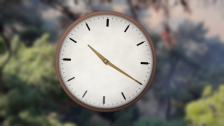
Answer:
h=10 m=20
